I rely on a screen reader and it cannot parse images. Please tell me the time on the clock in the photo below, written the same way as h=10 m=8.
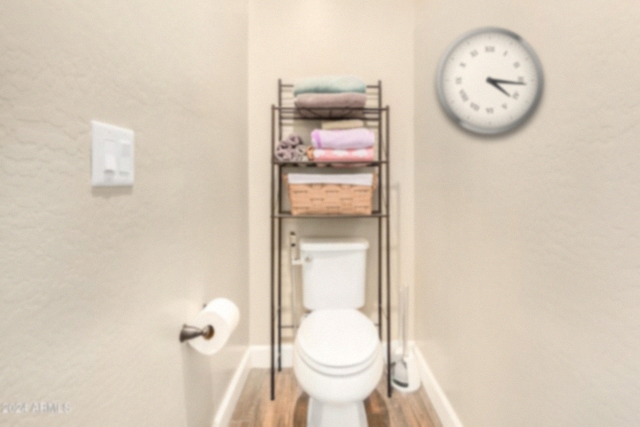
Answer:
h=4 m=16
